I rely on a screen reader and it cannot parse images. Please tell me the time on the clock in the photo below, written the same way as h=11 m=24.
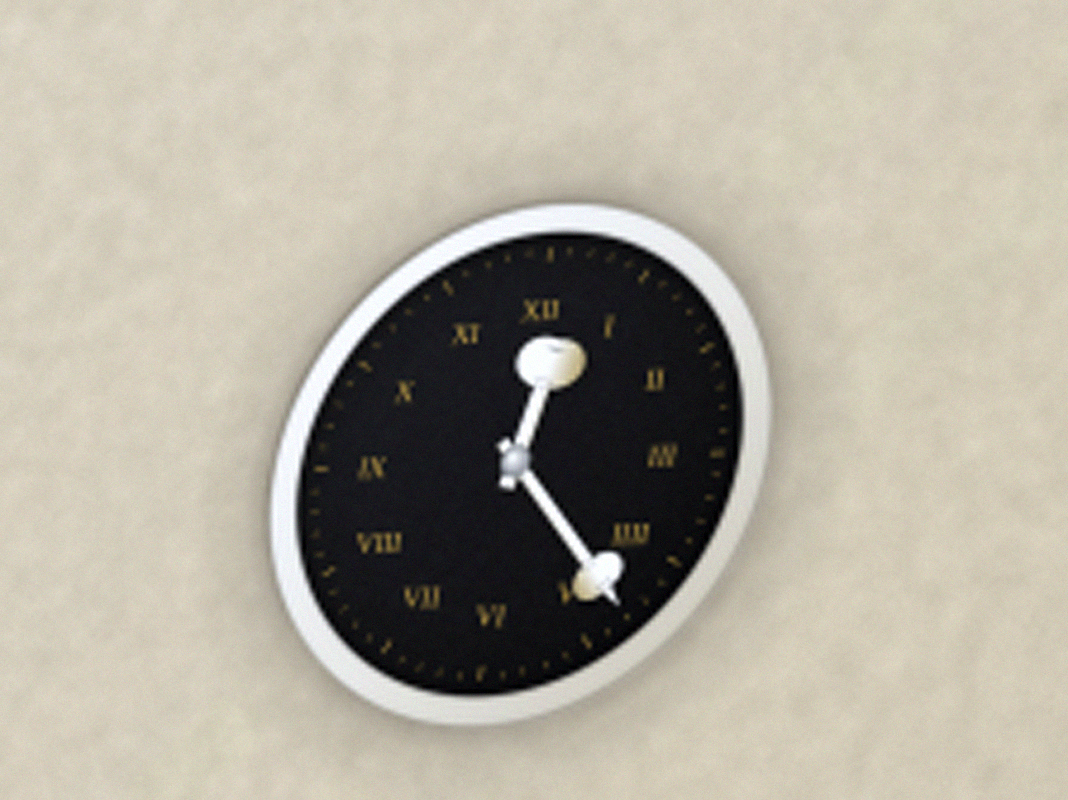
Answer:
h=12 m=23
